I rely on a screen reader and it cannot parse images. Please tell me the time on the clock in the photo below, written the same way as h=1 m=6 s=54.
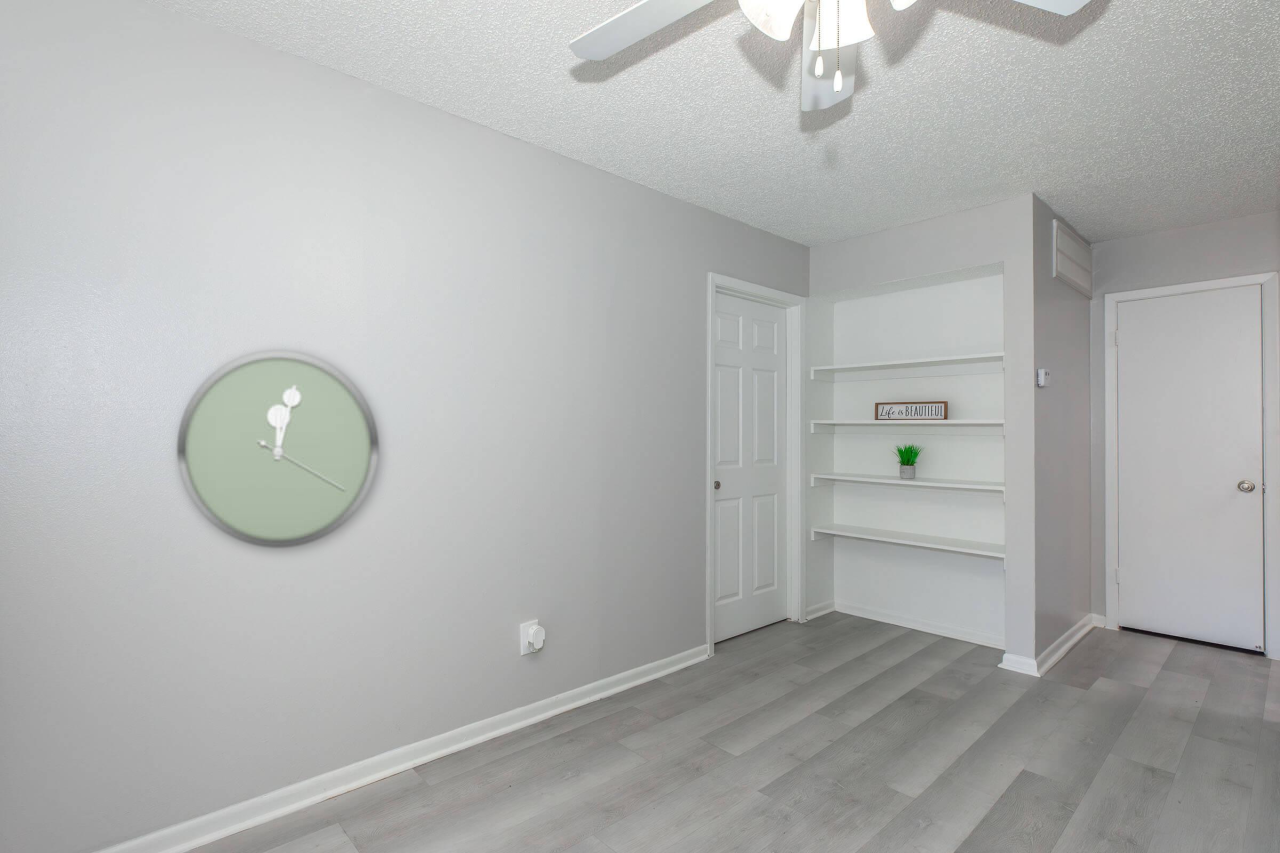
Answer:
h=12 m=2 s=20
